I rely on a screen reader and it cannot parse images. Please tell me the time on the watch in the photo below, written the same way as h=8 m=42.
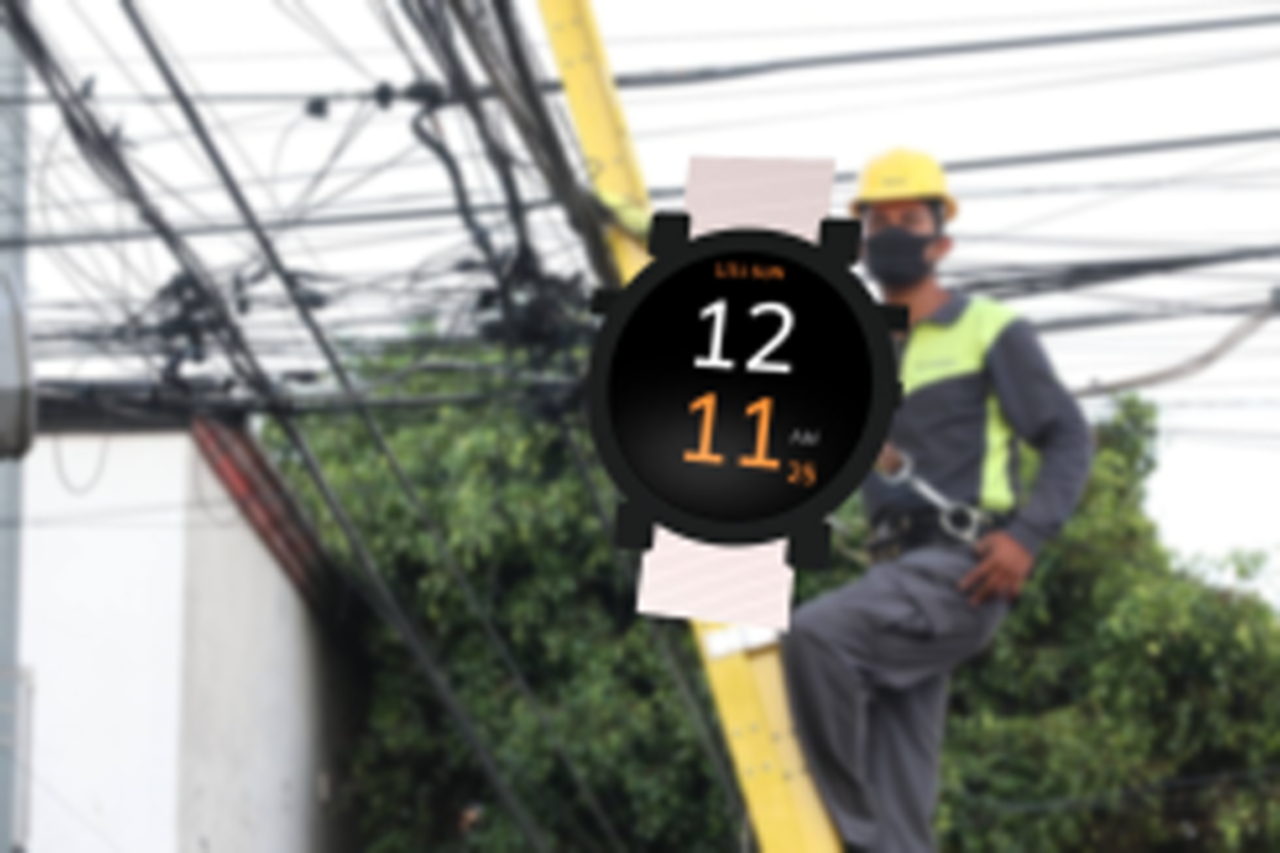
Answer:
h=12 m=11
